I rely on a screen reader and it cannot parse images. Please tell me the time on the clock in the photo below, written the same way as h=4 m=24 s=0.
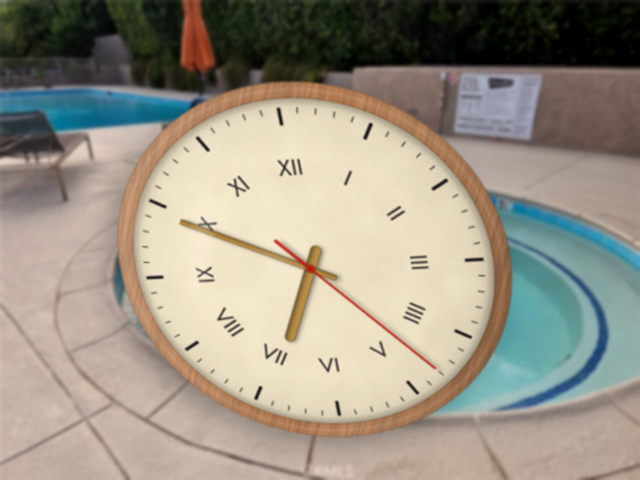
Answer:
h=6 m=49 s=23
